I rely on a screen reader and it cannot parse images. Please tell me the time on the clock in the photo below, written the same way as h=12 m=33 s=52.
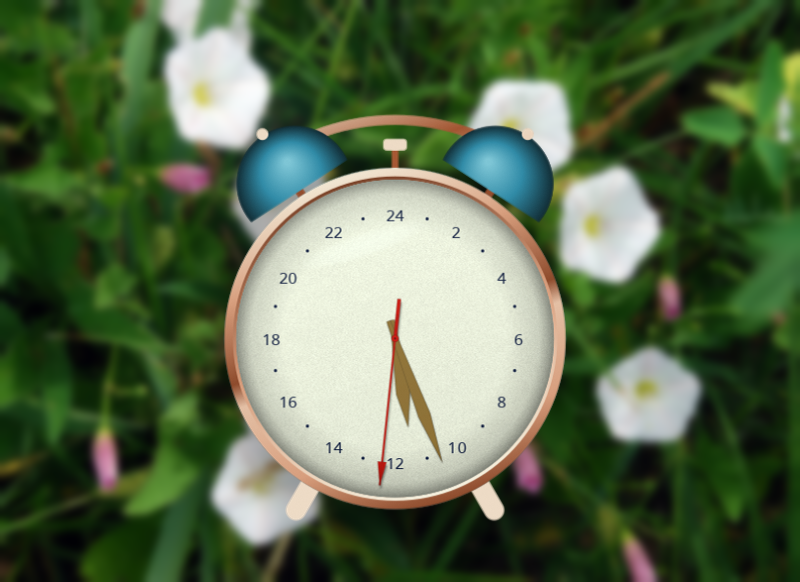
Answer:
h=11 m=26 s=31
